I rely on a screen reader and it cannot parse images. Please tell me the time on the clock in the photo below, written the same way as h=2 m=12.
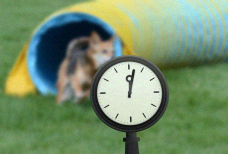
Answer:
h=12 m=2
